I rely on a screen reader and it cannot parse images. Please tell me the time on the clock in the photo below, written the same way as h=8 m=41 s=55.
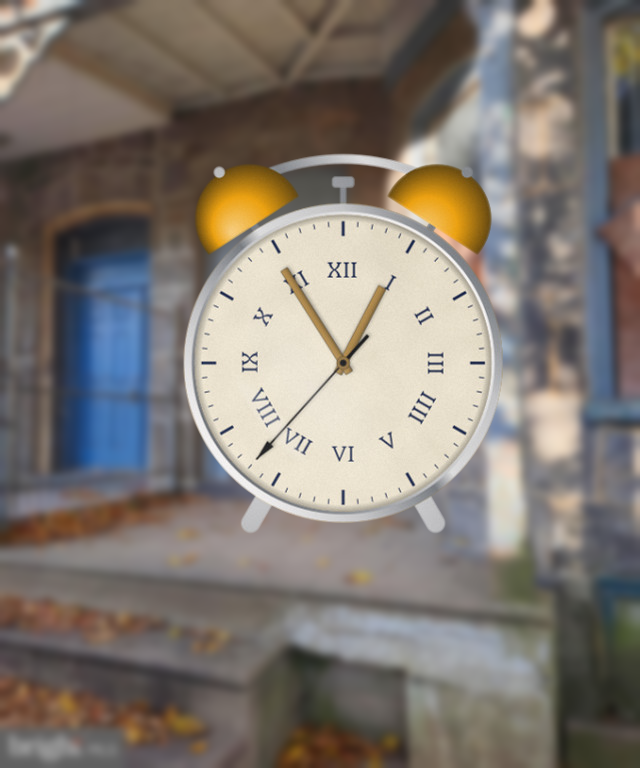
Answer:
h=12 m=54 s=37
